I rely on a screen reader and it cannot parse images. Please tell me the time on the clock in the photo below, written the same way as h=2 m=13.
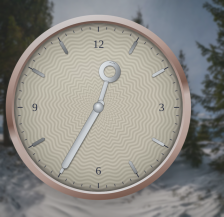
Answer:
h=12 m=35
